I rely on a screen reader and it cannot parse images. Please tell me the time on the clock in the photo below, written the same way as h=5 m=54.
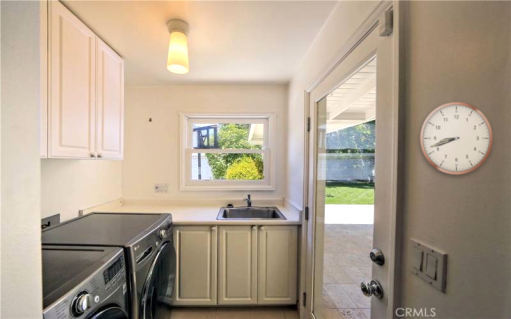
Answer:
h=8 m=42
